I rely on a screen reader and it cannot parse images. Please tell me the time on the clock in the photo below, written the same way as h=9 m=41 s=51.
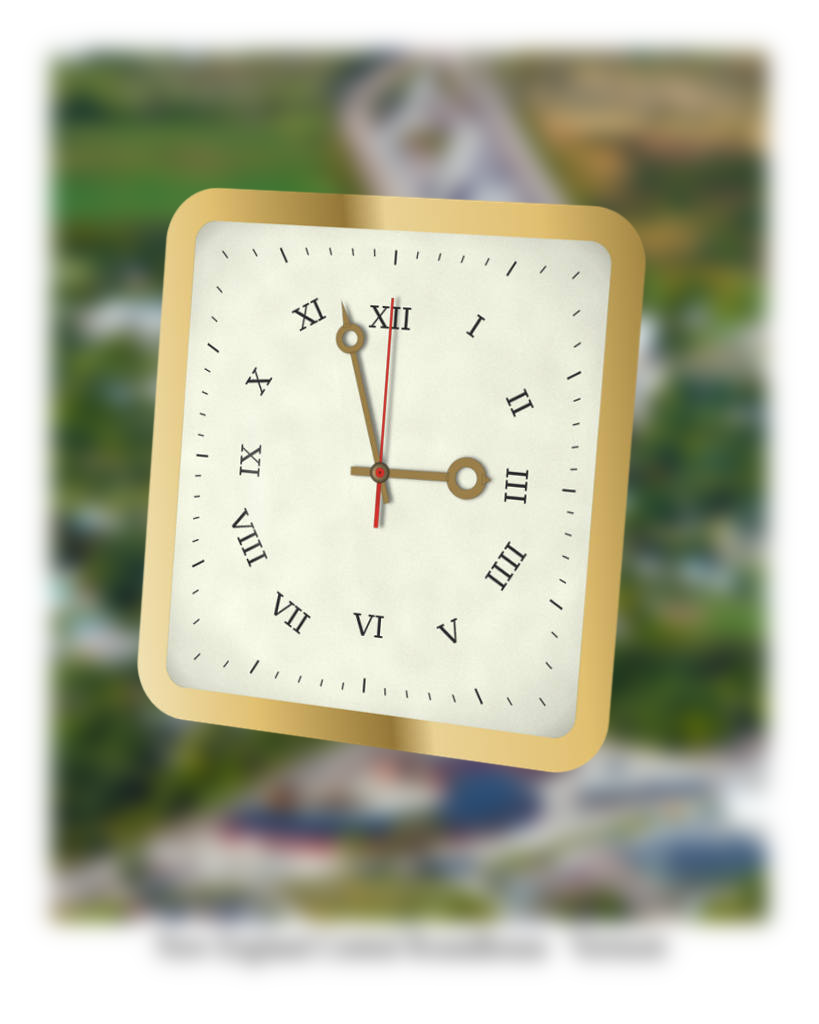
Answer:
h=2 m=57 s=0
